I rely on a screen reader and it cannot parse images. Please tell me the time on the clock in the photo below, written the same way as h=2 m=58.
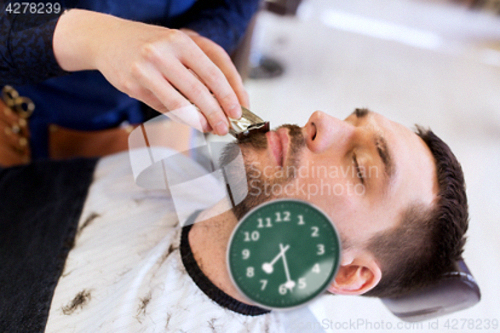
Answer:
h=7 m=28
